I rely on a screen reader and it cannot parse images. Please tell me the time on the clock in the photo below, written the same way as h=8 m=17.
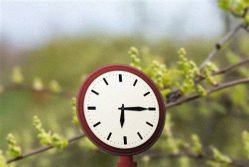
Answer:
h=6 m=15
